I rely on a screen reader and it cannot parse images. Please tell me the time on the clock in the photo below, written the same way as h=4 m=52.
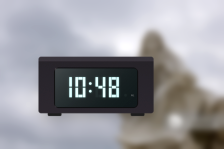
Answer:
h=10 m=48
